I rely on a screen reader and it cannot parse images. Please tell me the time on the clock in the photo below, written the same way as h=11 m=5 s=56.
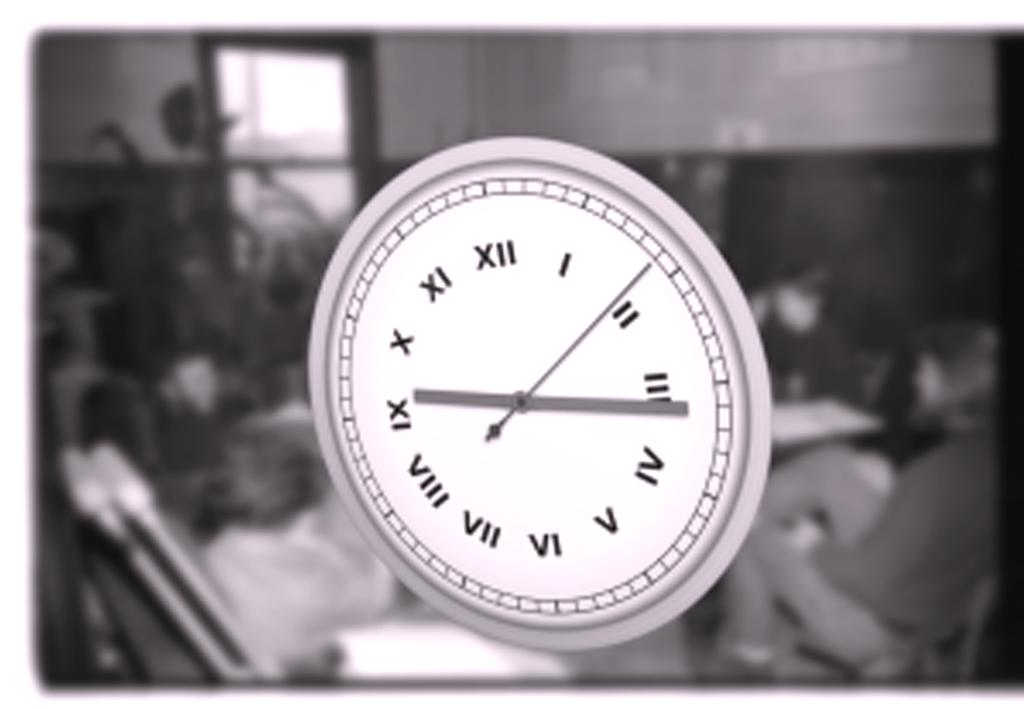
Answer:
h=9 m=16 s=9
